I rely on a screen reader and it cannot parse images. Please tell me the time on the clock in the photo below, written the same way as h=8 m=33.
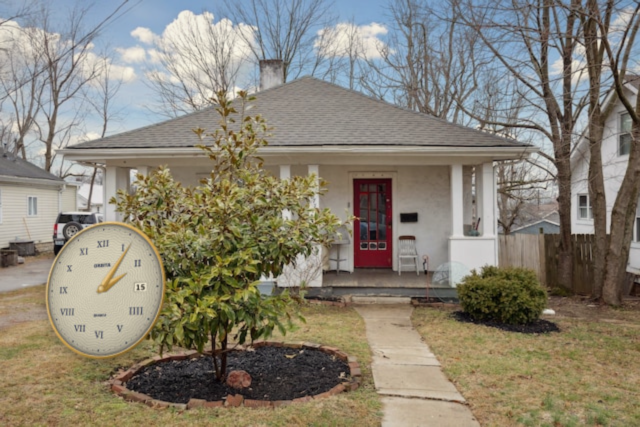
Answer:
h=2 m=6
